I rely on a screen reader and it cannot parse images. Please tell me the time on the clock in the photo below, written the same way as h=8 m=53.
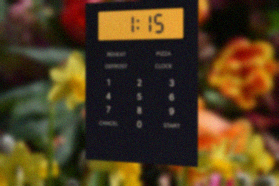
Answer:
h=1 m=15
